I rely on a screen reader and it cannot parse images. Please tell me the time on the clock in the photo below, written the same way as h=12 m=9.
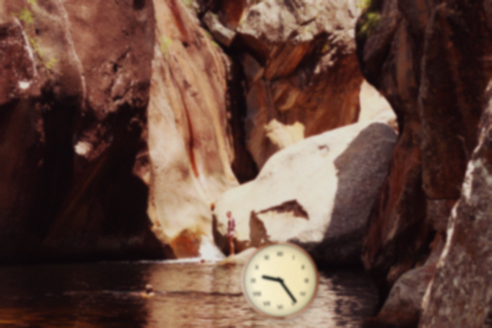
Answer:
h=9 m=24
